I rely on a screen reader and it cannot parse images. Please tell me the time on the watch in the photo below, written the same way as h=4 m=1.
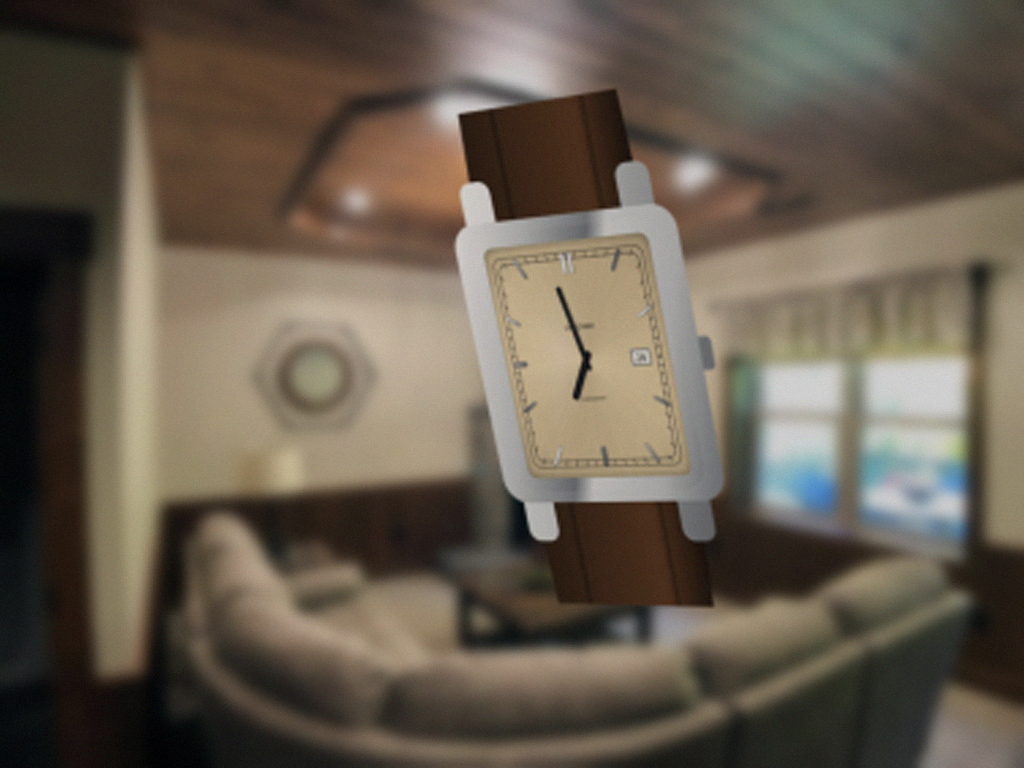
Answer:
h=6 m=58
